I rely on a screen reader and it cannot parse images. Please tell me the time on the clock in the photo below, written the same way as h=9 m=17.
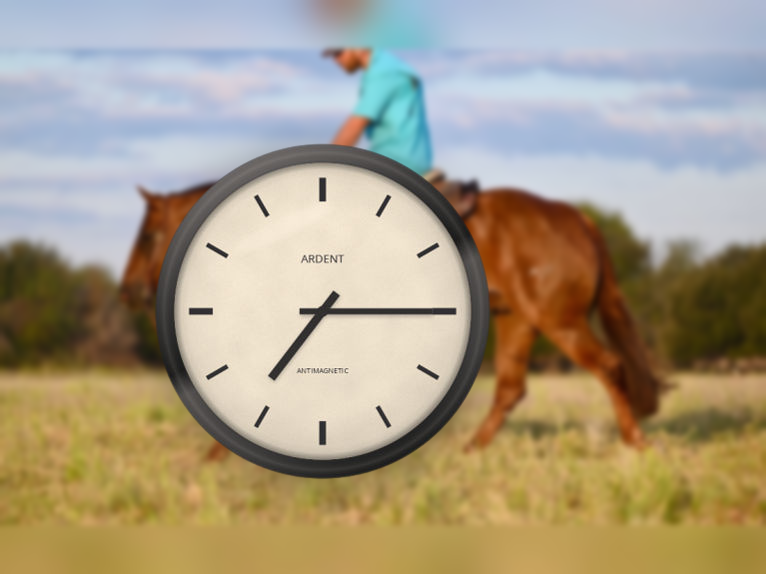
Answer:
h=7 m=15
